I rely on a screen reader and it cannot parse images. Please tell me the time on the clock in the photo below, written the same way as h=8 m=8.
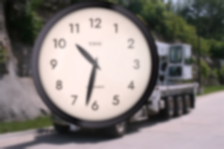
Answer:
h=10 m=32
